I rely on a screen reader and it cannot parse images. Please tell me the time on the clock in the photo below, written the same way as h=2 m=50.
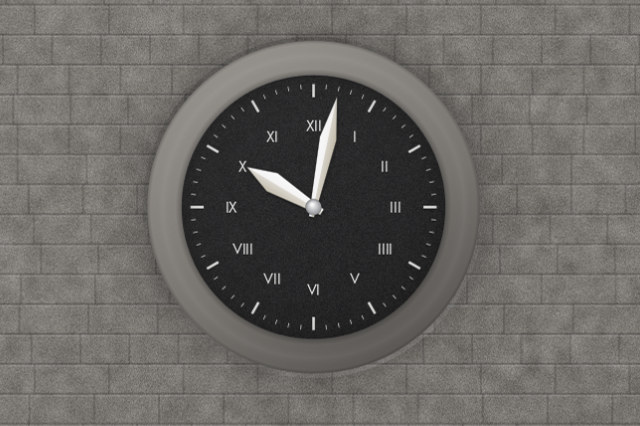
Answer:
h=10 m=2
